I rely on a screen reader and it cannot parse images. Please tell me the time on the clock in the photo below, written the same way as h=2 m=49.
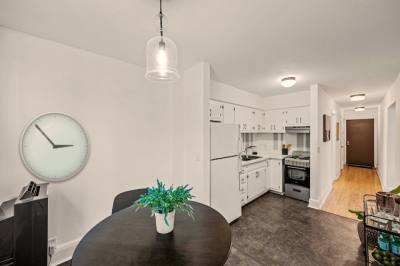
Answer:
h=2 m=53
